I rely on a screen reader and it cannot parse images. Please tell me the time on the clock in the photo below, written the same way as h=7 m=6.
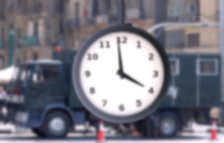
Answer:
h=3 m=59
